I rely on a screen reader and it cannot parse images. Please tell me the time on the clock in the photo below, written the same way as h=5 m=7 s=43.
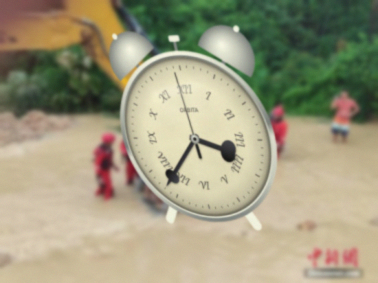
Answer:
h=3 m=36 s=59
